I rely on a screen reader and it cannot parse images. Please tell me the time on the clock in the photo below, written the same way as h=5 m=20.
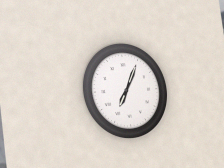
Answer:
h=7 m=5
